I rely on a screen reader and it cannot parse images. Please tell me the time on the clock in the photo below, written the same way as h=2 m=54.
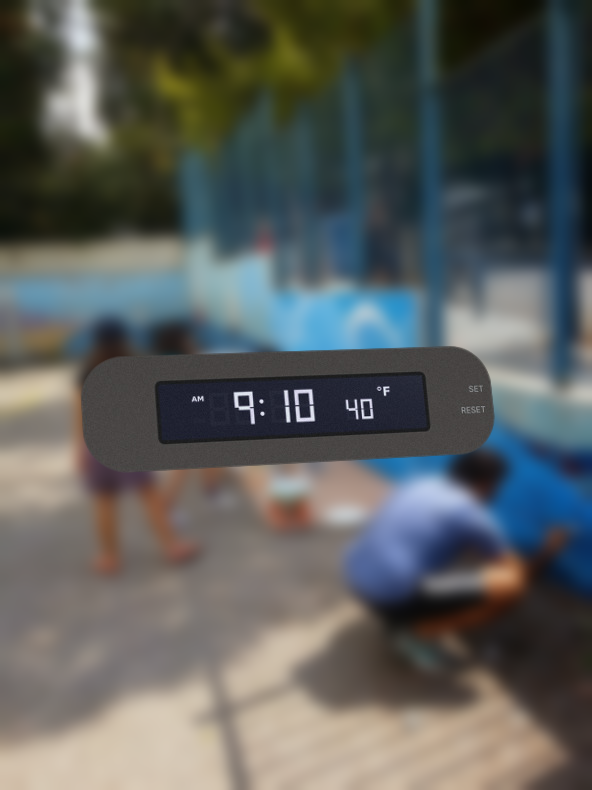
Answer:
h=9 m=10
